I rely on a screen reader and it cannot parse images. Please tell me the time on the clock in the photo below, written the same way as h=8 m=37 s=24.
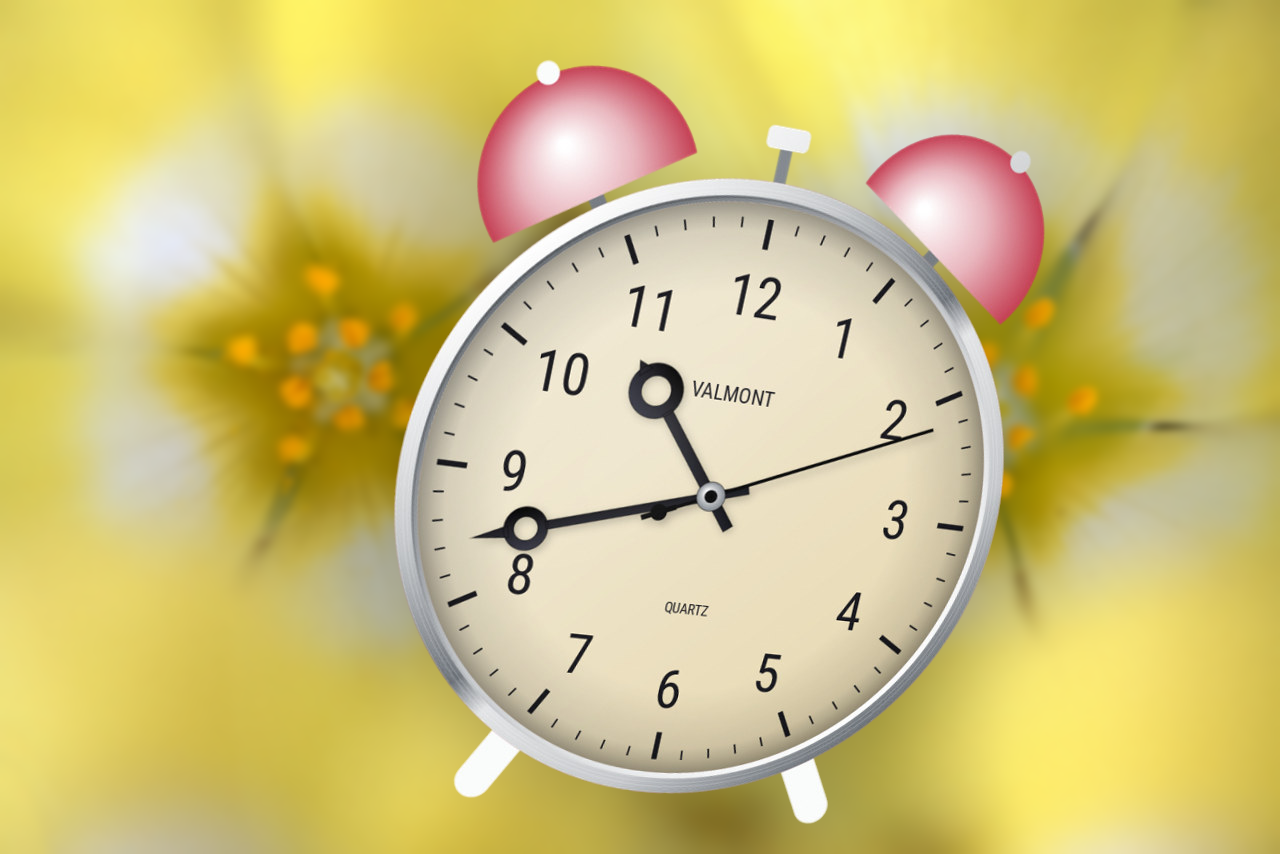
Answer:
h=10 m=42 s=11
